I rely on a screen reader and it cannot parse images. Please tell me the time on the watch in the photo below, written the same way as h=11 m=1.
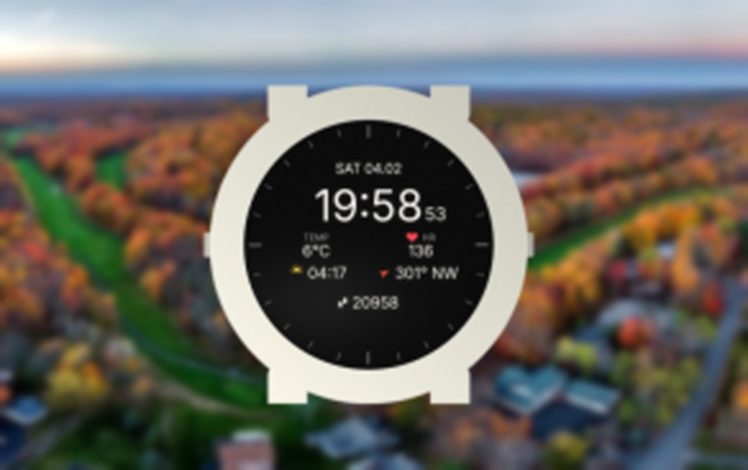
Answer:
h=19 m=58
